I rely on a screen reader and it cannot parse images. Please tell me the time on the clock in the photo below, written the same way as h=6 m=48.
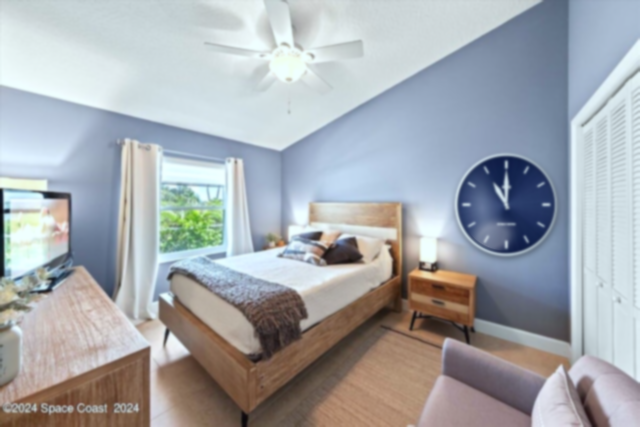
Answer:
h=11 m=0
